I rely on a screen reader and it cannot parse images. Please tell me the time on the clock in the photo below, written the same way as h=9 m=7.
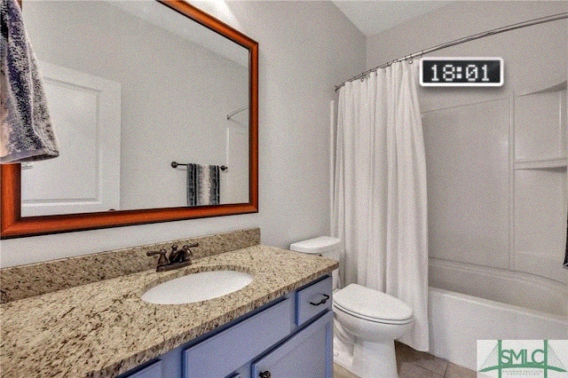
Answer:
h=18 m=1
